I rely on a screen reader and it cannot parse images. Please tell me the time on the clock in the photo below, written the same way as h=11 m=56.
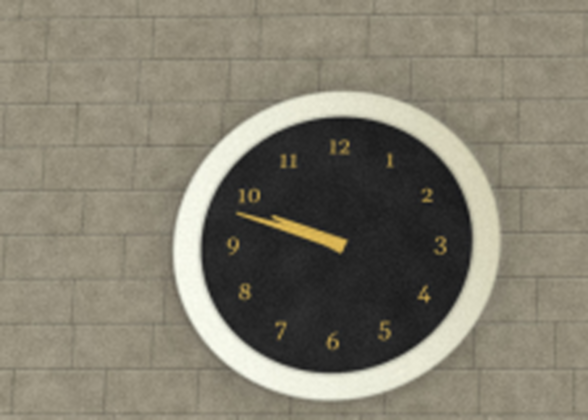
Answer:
h=9 m=48
